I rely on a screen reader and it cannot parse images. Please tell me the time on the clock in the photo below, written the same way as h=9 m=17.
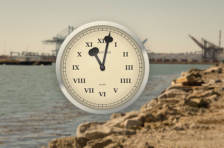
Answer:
h=11 m=2
